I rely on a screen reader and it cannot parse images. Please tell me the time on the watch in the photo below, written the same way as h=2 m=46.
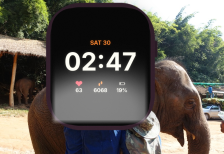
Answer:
h=2 m=47
